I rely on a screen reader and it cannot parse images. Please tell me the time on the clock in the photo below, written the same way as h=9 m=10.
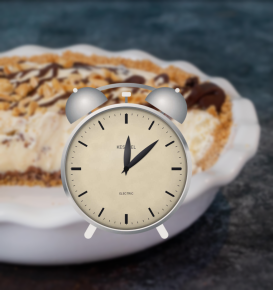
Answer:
h=12 m=8
